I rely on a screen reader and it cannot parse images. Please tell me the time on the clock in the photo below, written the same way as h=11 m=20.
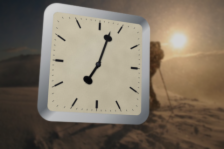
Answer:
h=7 m=3
